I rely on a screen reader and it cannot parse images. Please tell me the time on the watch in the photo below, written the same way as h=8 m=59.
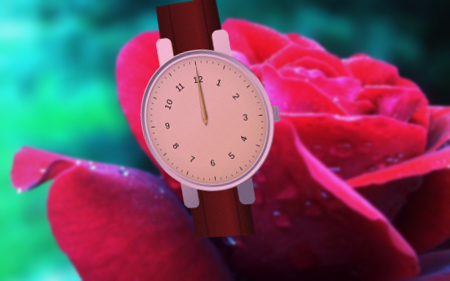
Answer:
h=12 m=0
